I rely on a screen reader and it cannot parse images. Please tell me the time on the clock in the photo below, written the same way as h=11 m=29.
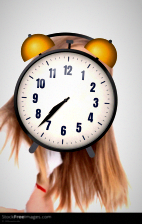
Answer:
h=7 m=37
